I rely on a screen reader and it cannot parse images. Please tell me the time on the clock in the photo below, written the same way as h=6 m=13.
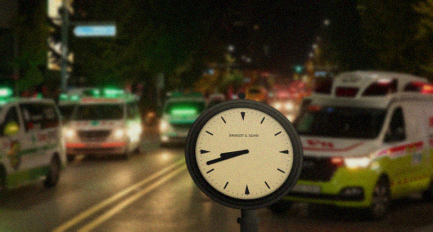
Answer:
h=8 m=42
